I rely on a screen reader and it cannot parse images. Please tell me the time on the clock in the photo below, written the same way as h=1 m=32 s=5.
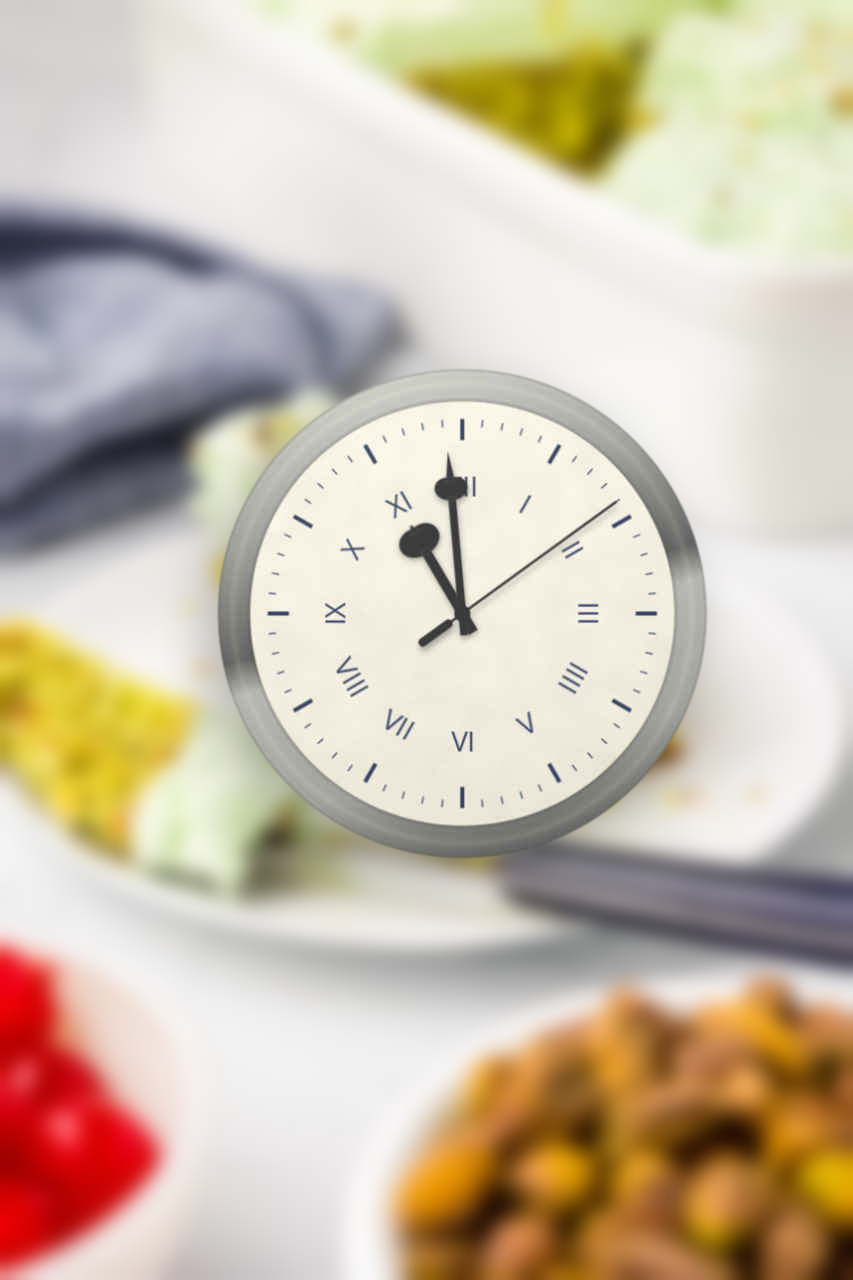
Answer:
h=10 m=59 s=9
